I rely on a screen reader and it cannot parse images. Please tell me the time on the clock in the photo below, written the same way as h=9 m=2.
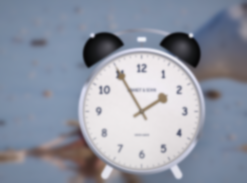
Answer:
h=1 m=55
